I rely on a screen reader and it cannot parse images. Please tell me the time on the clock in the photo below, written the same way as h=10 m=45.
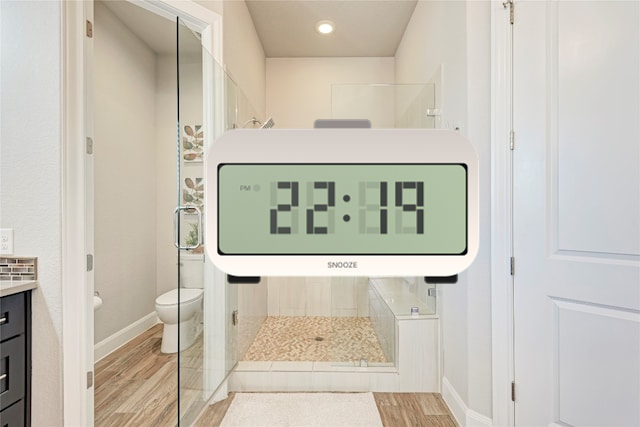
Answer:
h=22 m=19
